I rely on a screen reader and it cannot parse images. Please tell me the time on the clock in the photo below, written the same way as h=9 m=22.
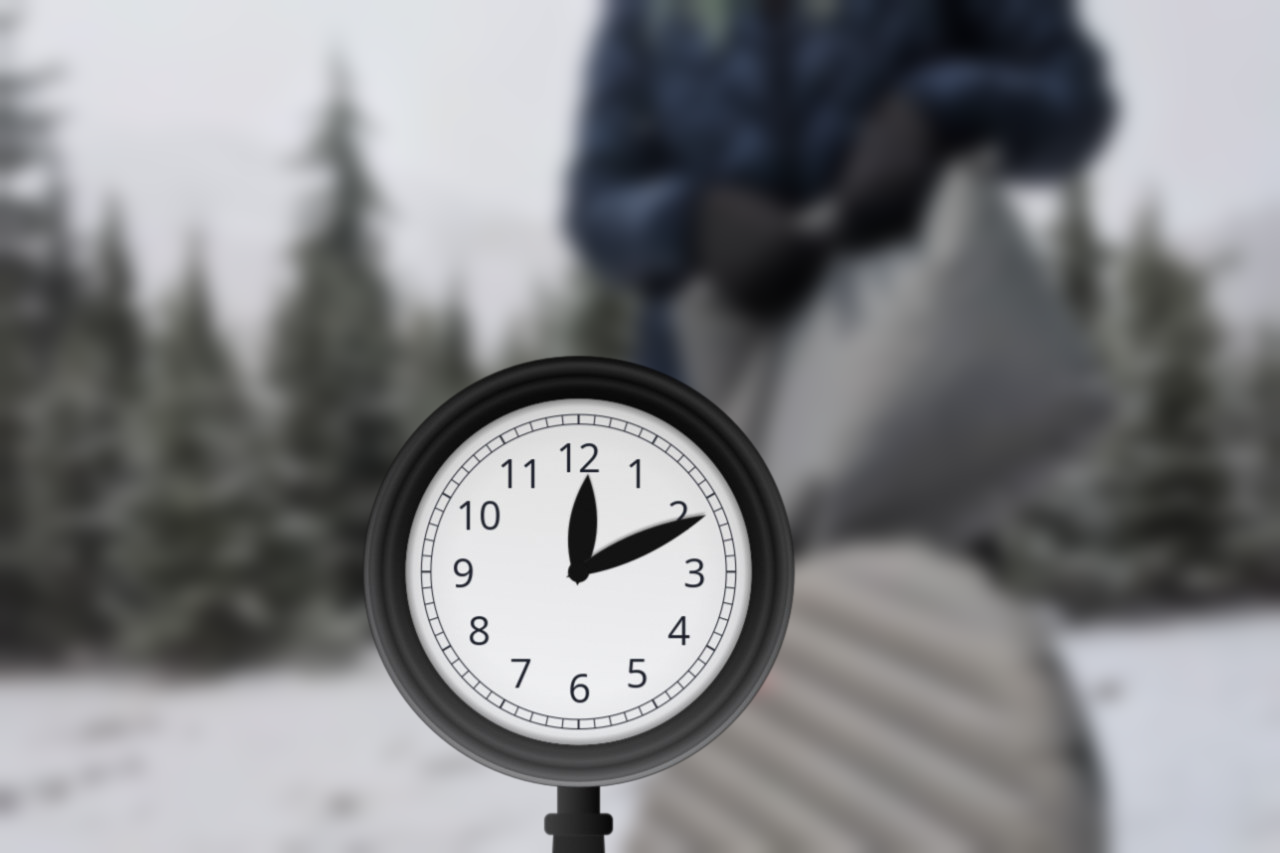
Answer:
h=12 m=11
